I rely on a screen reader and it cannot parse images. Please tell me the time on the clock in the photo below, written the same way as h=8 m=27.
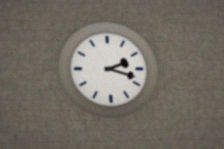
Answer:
h=2 m=18
